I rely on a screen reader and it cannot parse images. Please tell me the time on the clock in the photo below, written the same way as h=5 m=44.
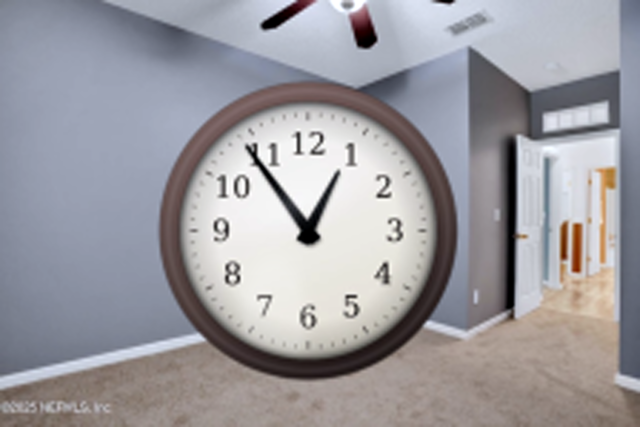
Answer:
h=12 m=54
